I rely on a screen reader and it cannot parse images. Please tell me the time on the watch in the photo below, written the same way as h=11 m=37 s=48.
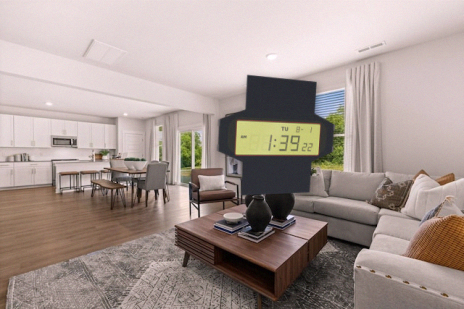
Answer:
h=1 m=39 s=22
